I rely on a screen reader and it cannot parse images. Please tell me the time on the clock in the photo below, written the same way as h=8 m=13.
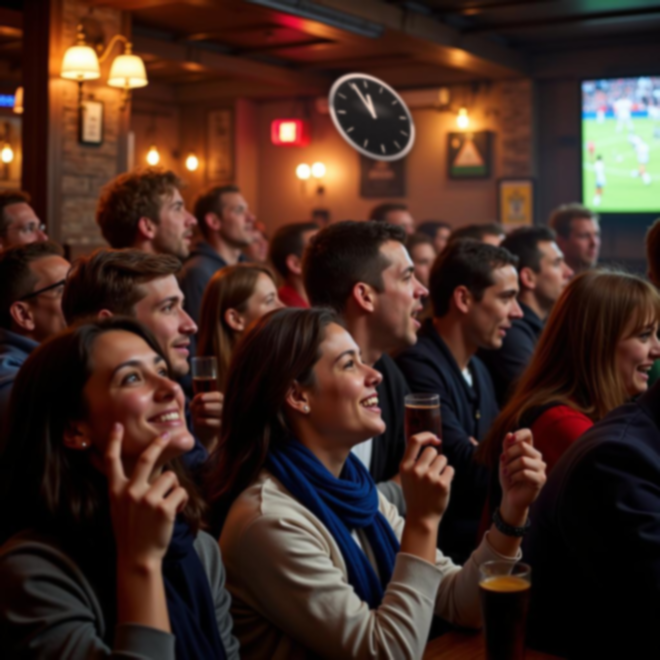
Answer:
h=11 m=56
